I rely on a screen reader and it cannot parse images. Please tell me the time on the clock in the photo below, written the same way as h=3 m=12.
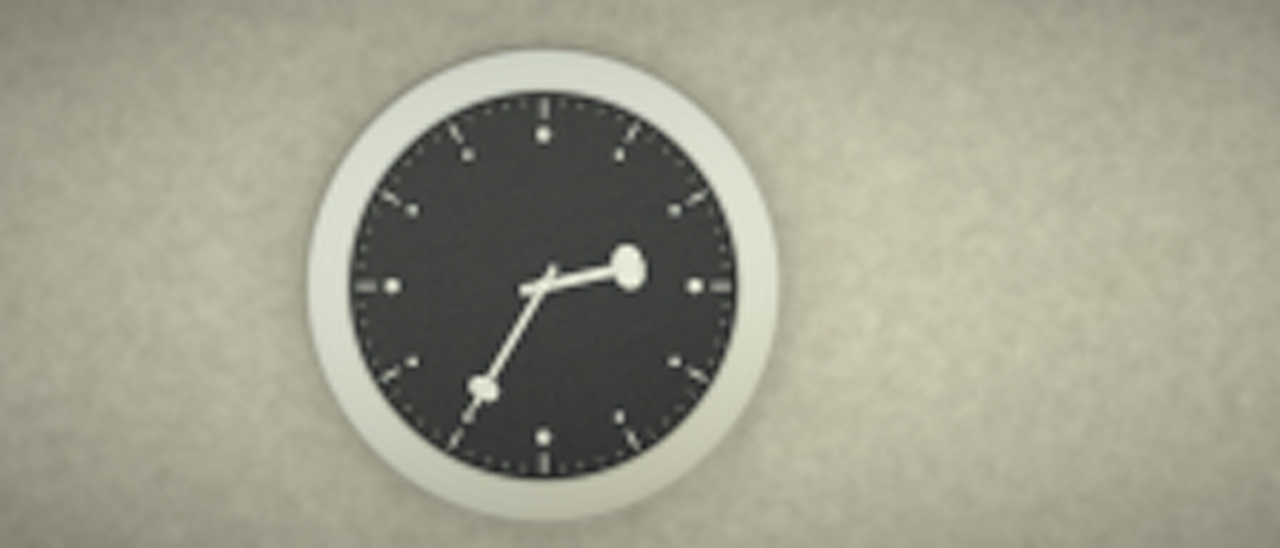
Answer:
h=2 m=35
